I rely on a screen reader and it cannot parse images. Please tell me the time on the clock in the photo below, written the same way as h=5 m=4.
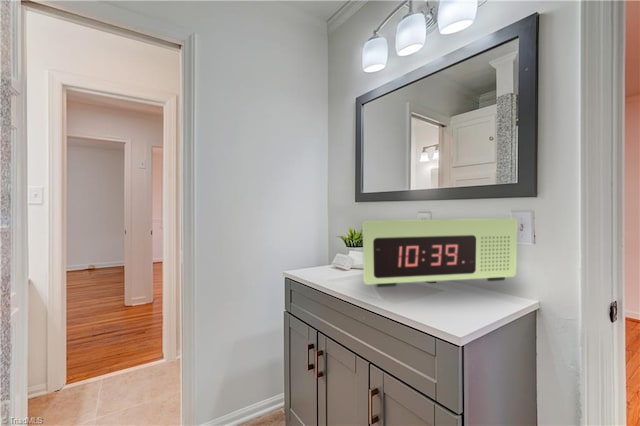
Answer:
h=10 m=39
